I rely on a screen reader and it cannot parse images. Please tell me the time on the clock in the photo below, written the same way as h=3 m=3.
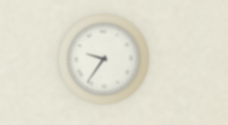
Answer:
h=9 m=36
